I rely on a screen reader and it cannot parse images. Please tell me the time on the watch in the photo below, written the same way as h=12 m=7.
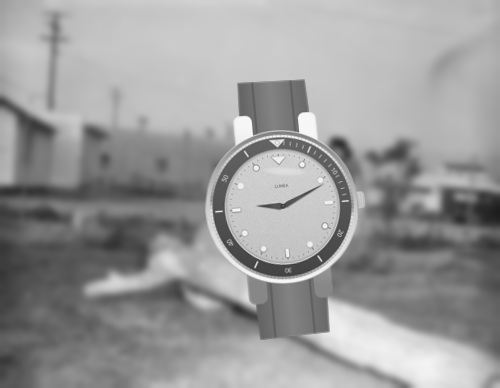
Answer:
h=9 m=11
